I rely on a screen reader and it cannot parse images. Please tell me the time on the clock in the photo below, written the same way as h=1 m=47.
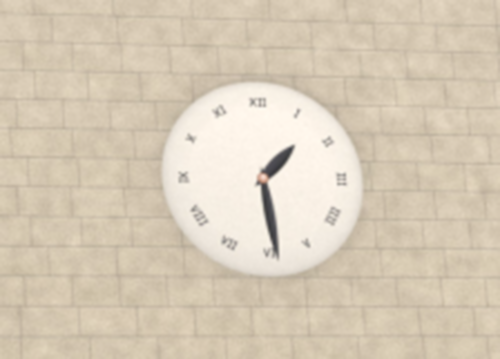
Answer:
h=1 m=29
